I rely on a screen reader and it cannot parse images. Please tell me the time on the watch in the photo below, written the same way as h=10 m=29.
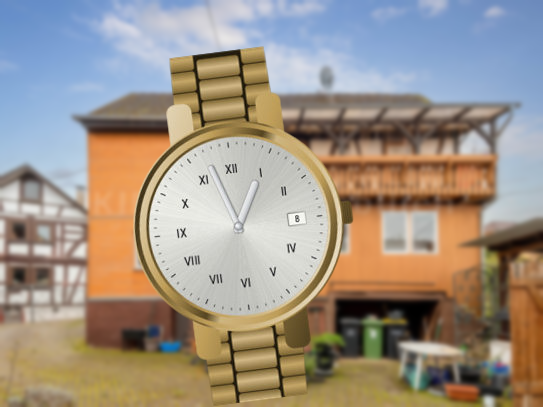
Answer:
h=12 m=57
